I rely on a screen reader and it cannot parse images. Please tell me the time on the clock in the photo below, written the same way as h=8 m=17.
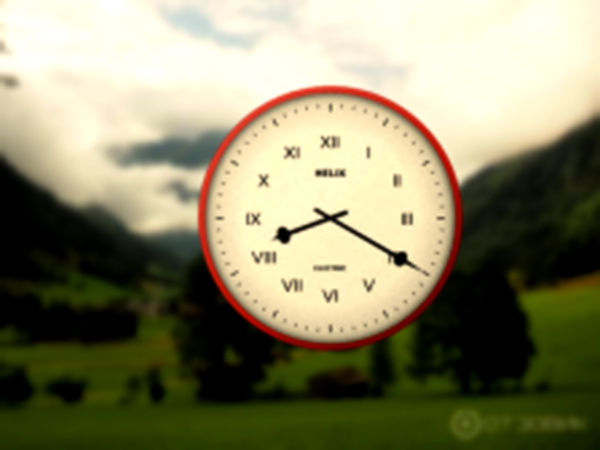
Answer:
h=8 m=20
